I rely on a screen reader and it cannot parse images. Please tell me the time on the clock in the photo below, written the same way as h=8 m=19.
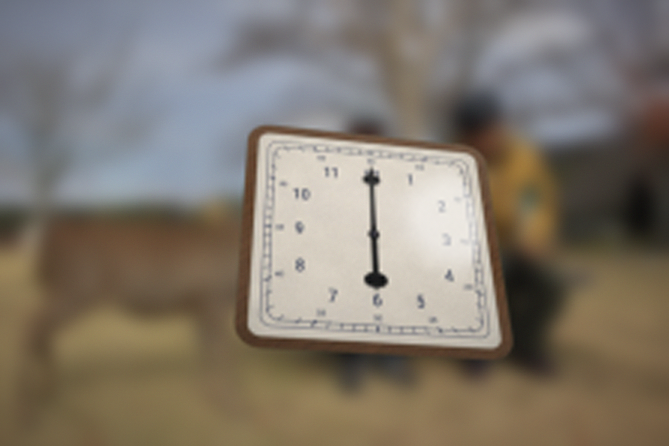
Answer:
h=6 m=0
